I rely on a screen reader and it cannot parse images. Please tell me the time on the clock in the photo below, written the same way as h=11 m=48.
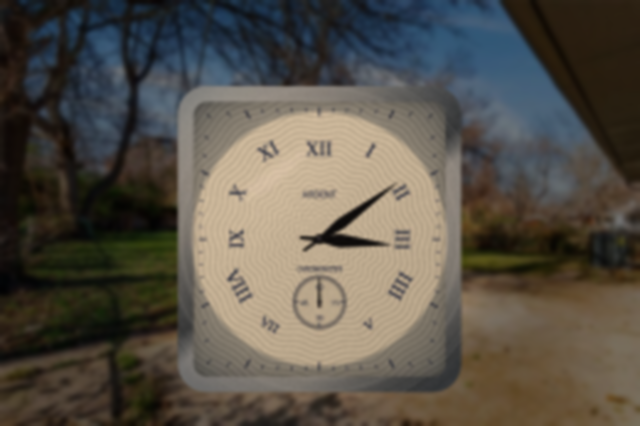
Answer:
h=3 m=9
